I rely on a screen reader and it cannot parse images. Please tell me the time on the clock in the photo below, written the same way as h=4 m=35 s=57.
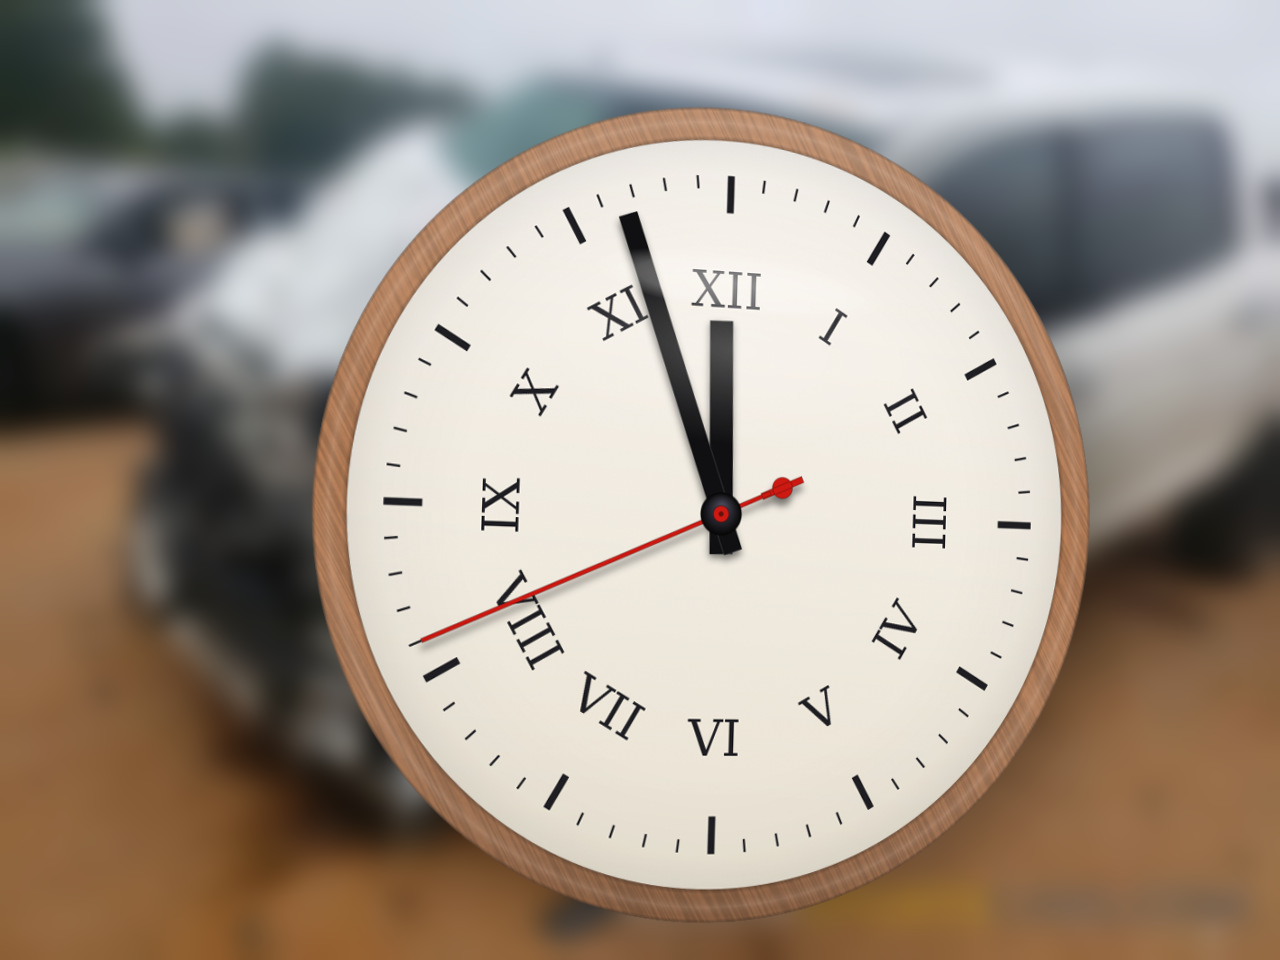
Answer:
h=11 m=56 s=41
